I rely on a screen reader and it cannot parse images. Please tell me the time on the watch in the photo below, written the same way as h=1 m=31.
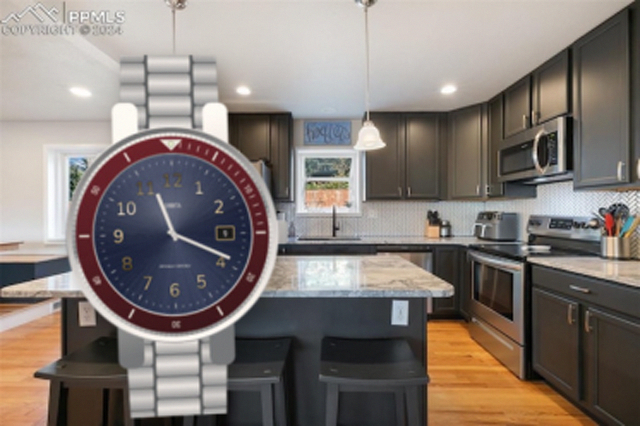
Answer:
h=11 m=19
